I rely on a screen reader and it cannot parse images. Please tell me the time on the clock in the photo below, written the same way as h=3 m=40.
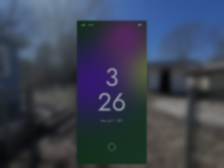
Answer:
h=3 m=26
